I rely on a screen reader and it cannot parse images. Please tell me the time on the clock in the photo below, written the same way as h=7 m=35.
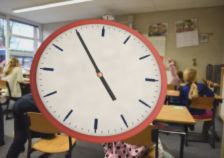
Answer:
h=4 m=55
